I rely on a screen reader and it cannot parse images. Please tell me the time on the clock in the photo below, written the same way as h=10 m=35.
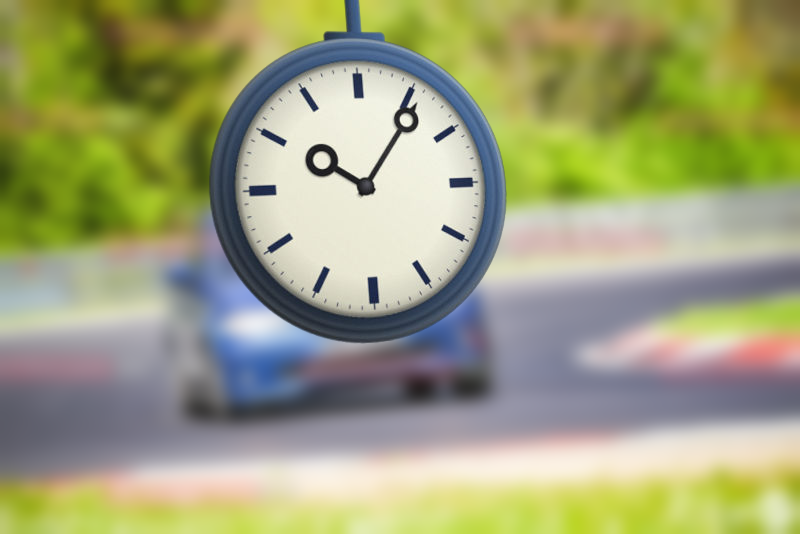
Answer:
h=10 m=6
